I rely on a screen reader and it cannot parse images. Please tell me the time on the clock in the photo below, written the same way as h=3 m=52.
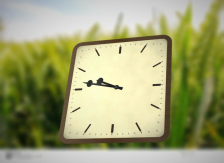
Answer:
h=9 m=47
